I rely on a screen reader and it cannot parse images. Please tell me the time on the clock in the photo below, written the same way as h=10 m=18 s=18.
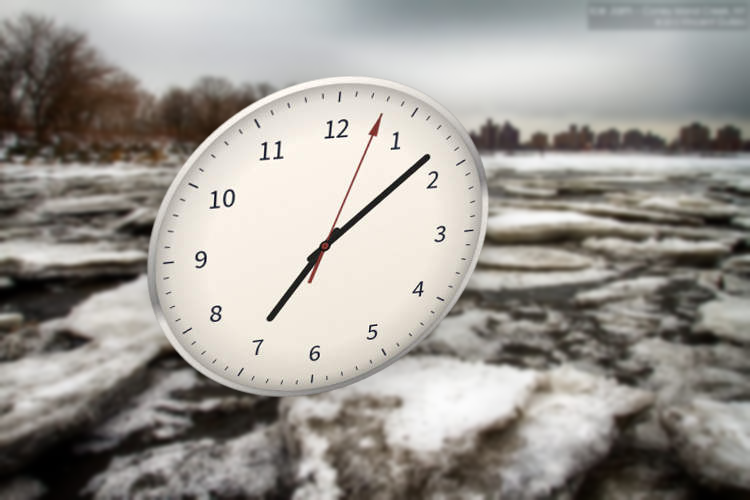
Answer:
h=7 m=8 s=3
